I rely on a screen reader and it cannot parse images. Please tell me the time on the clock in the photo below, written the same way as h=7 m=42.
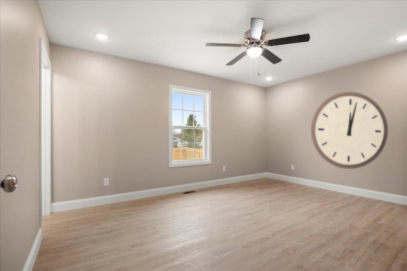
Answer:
h=12 m=2
